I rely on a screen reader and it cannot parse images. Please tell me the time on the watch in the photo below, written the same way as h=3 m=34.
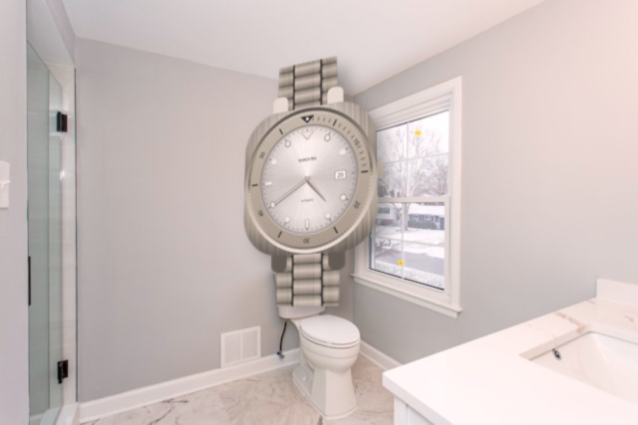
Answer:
h=4 m=40
